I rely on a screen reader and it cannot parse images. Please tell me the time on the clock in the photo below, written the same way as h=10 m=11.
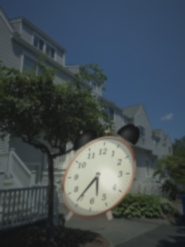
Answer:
h=5 m=36
